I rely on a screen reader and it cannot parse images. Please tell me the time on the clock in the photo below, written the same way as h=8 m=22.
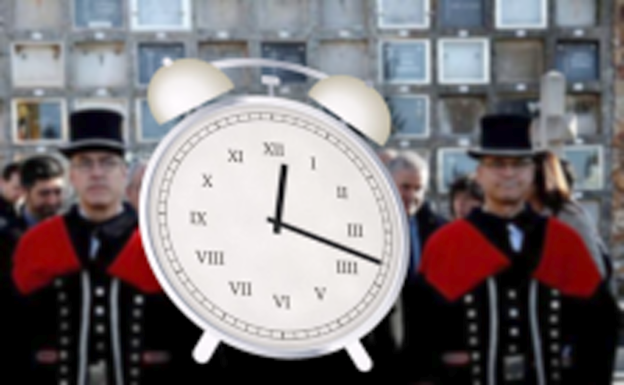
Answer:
h=12 m=18
